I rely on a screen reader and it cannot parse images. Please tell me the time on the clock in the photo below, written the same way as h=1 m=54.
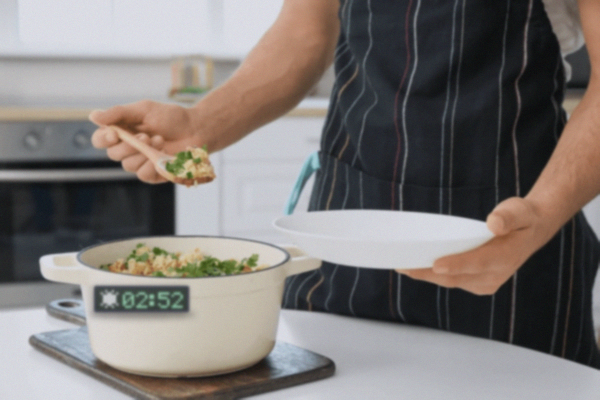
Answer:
h=2 m=52
